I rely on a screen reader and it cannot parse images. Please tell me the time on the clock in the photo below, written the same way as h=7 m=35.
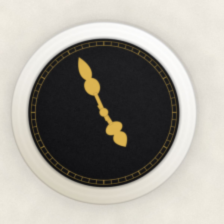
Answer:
h=4 m=56
